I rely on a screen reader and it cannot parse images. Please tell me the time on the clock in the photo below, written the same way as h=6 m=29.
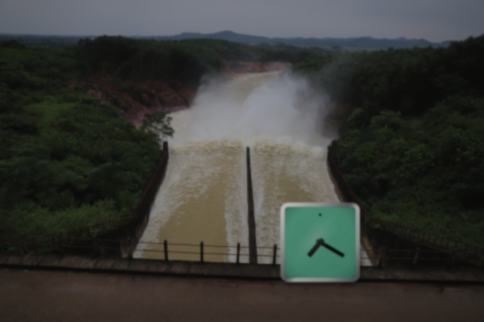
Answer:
h=7 m=20
